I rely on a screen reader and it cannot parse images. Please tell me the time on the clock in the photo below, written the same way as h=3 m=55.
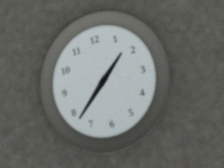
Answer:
h=1 m=38
